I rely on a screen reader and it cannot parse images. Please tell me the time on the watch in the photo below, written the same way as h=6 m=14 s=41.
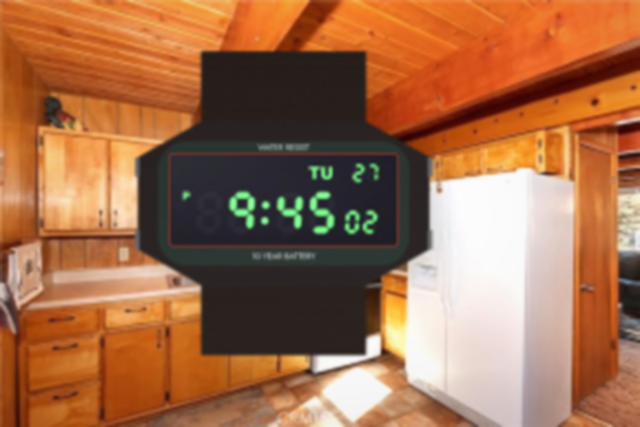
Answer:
h=9 m=45 s=2
